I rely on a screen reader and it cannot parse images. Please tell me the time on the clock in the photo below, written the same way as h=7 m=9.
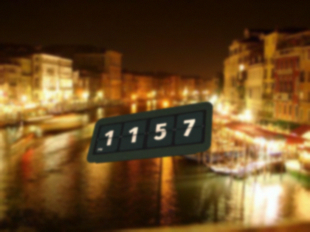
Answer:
h=11 m=57
